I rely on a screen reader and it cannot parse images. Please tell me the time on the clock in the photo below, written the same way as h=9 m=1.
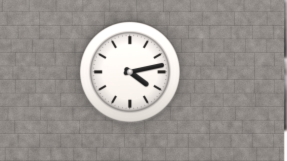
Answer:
h=4 m=13
